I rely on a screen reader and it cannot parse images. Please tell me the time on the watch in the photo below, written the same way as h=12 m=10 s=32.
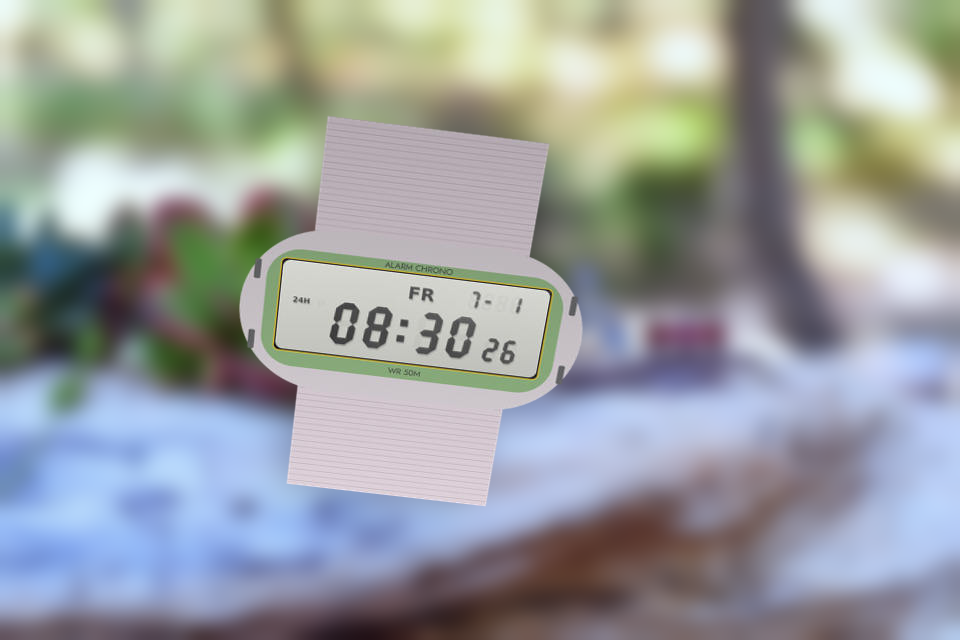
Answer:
h=8 m=30 s=26
